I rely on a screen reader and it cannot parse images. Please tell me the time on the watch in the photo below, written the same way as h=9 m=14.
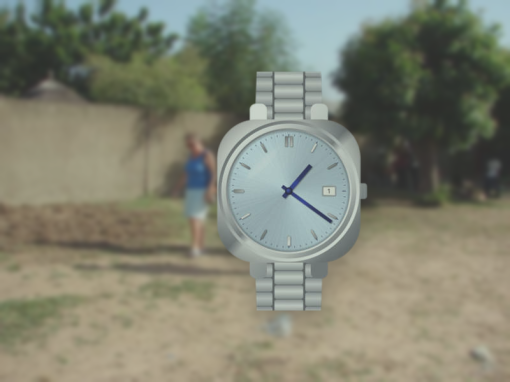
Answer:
h=1 m=21
